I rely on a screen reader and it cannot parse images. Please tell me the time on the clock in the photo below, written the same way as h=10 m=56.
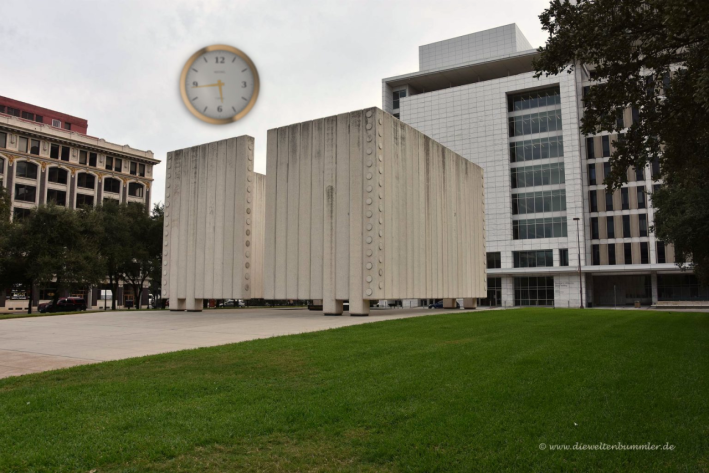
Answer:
h=5 m=44
